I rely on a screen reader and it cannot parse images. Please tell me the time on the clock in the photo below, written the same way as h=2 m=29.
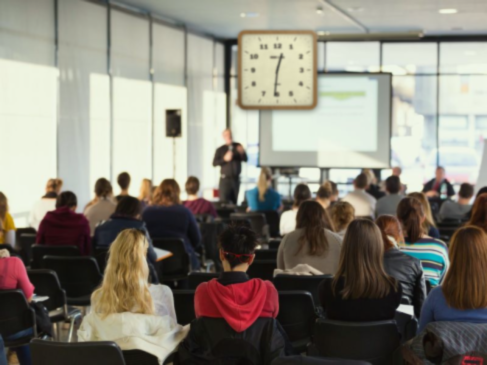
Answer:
h=12 m=31
